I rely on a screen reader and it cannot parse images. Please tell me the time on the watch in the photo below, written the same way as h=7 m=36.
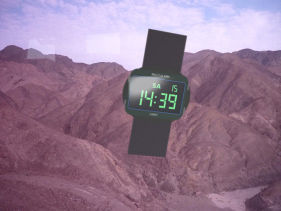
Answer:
h=14 m=39
